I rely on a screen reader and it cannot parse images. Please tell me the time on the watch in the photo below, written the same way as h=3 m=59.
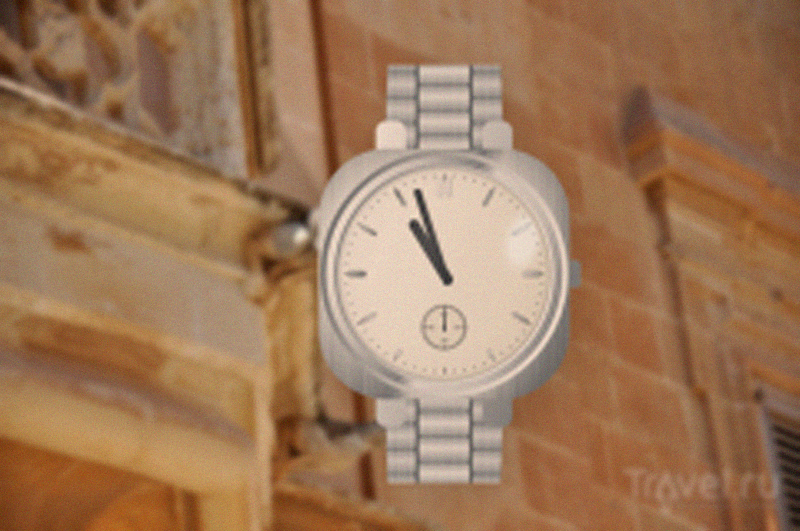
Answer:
h=10 m=57
